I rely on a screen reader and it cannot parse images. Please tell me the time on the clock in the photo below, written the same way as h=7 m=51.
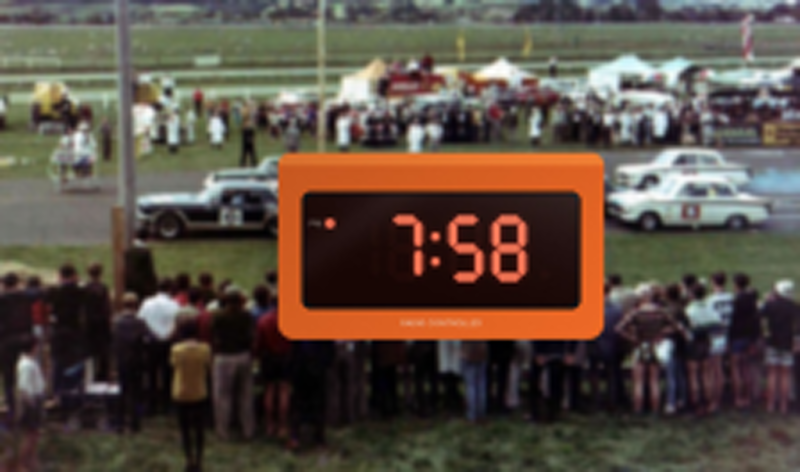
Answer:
h=7 m=58
